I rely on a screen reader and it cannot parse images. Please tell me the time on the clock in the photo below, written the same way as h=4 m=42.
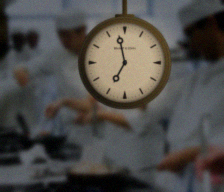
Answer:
h=6 m=58
